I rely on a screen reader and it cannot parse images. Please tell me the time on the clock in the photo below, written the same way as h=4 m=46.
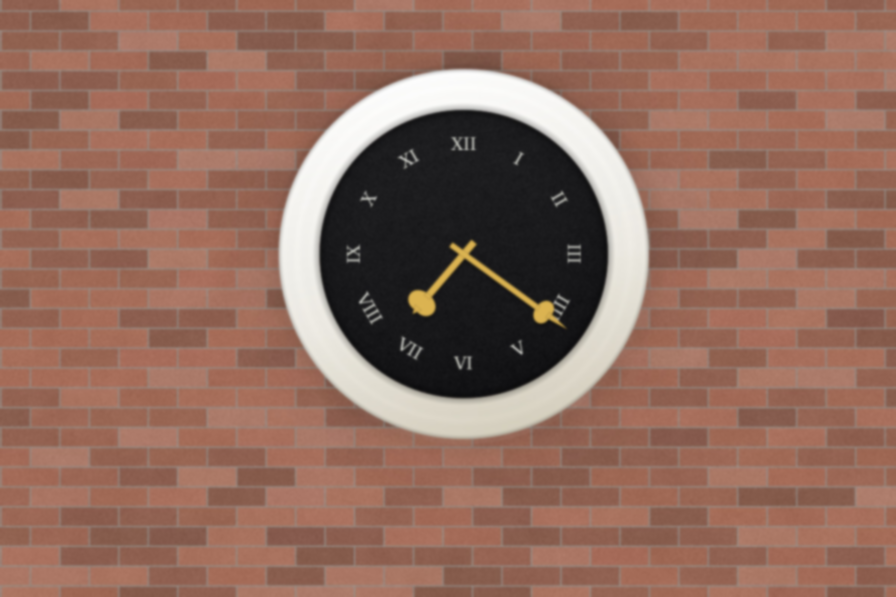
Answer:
h=7 m=21
